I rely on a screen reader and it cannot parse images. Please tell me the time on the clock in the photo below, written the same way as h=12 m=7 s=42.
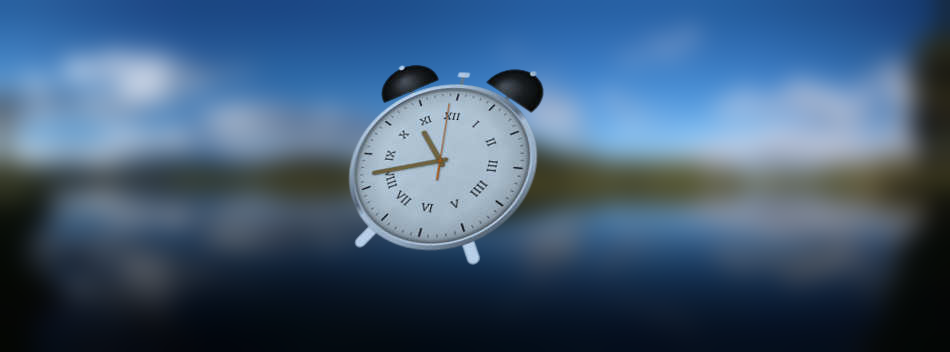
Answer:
h=10 m=41 s=59
